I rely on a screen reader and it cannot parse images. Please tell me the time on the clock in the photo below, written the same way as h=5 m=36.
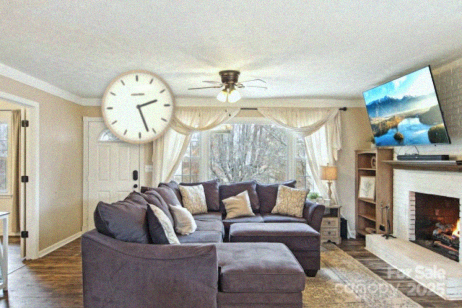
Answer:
h=2 m=27
